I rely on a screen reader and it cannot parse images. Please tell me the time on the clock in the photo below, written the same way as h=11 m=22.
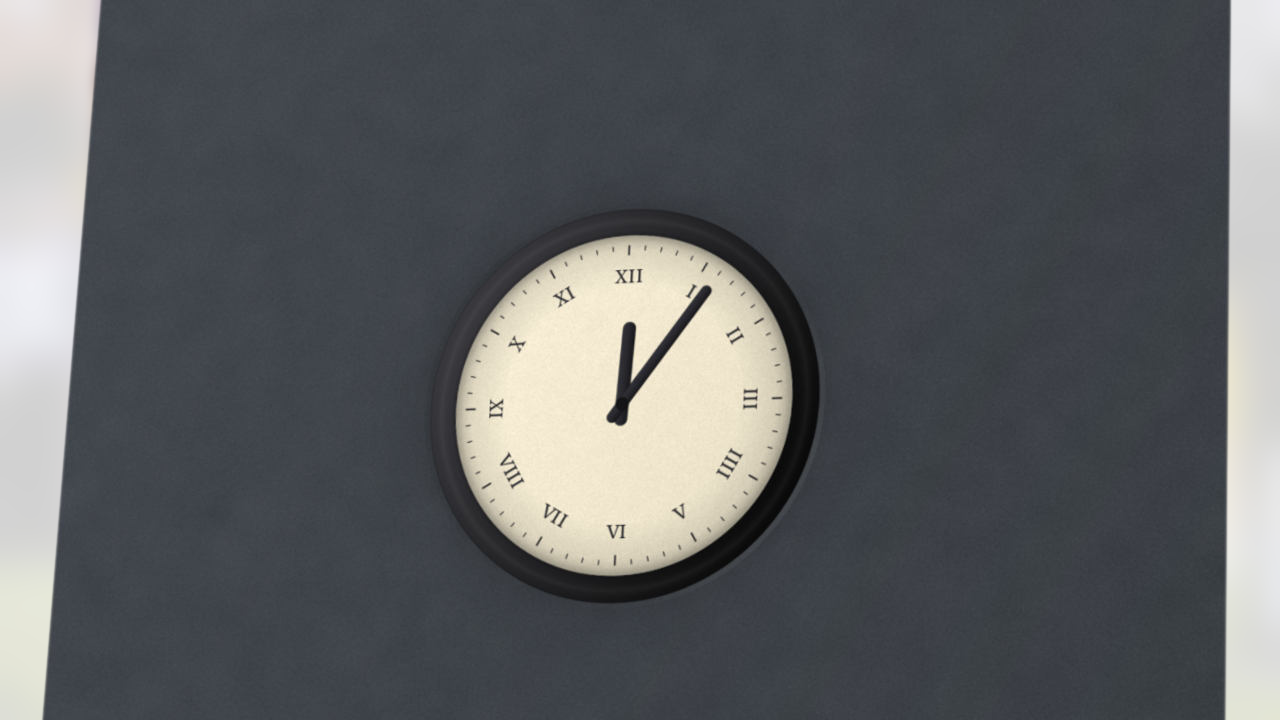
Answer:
h=12 m=6
